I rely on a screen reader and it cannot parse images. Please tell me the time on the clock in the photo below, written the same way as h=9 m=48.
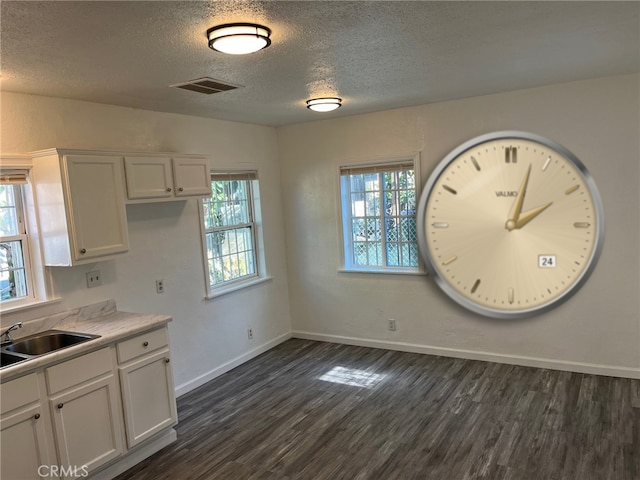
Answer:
h=2 m=3
